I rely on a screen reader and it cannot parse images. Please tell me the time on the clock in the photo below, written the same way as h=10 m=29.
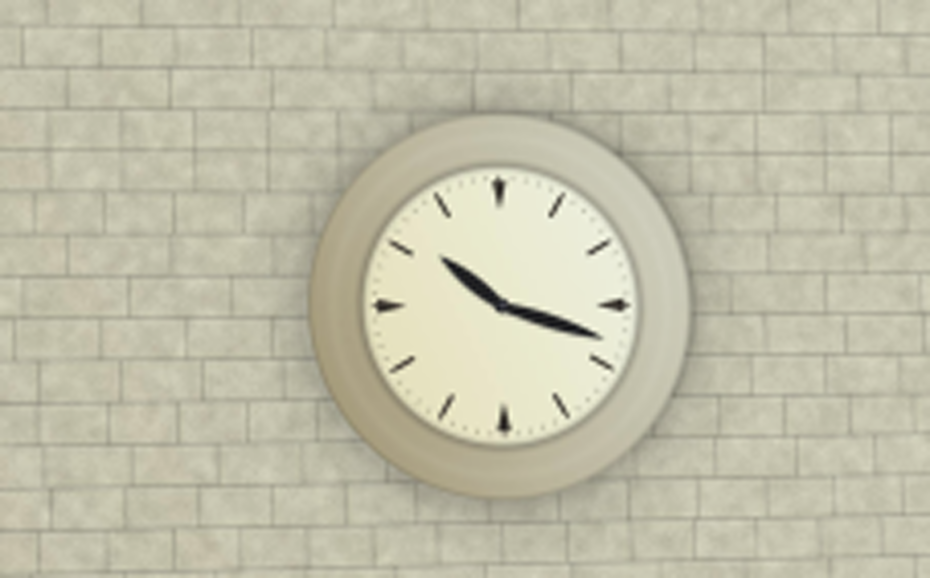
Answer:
h=10 m=18
